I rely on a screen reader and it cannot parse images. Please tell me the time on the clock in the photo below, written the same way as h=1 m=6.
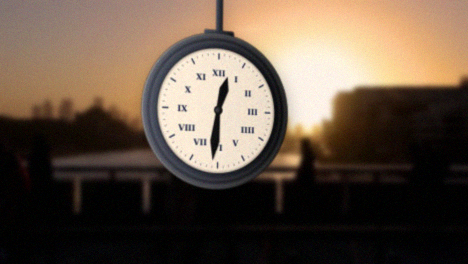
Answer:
h=12 m=31
